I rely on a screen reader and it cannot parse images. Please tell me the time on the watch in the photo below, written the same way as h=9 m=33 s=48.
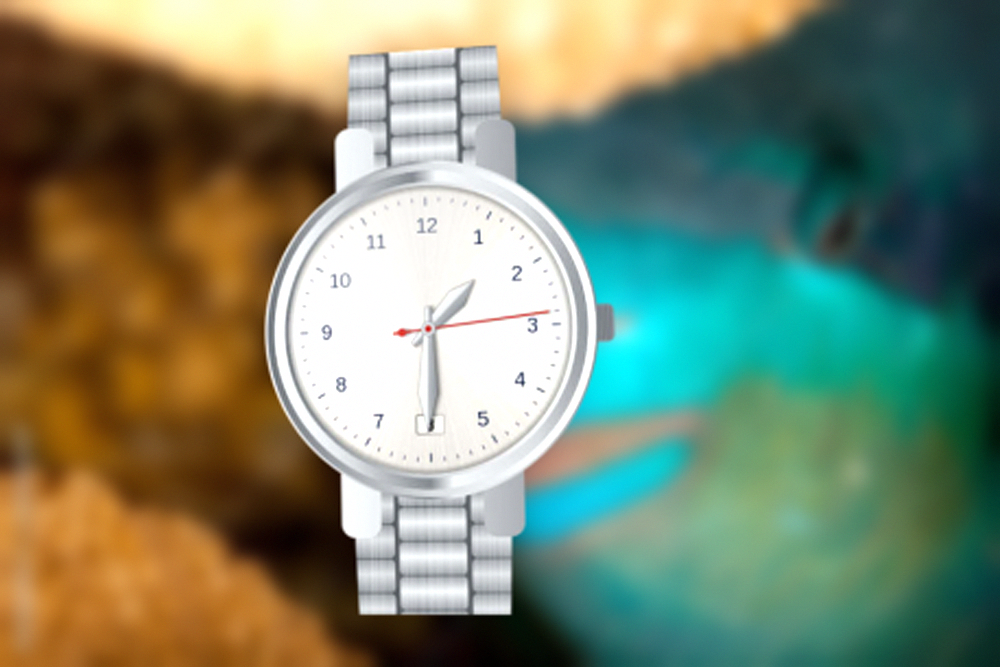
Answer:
h=1 m=30 s=14
